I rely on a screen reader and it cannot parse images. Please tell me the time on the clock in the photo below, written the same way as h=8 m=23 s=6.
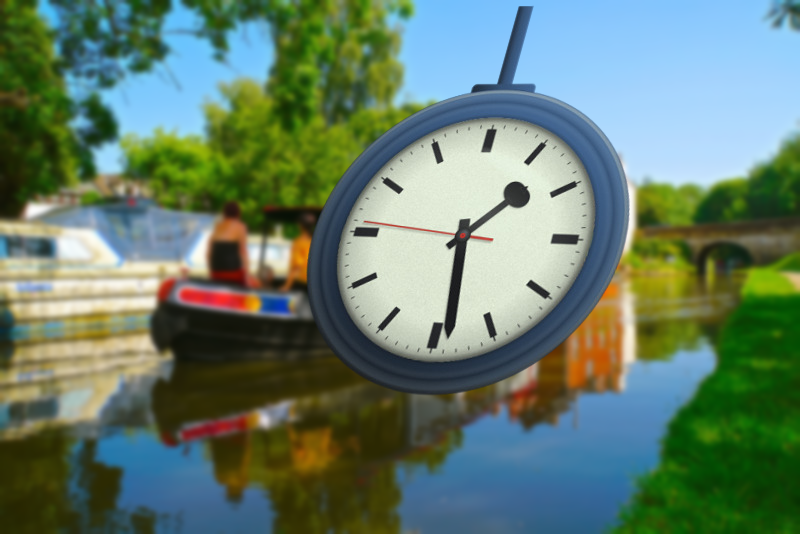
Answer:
h=1 m=28 s=46
